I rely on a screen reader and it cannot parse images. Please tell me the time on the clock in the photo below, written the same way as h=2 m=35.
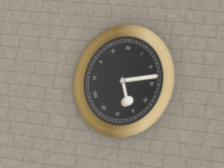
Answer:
h=5 m=13
